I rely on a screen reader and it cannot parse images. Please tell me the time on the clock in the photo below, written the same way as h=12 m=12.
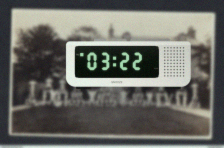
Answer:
h=3 m=22
